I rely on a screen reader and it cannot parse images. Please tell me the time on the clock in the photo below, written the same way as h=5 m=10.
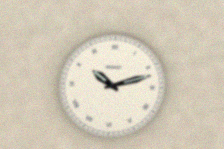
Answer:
h=10 m=12
